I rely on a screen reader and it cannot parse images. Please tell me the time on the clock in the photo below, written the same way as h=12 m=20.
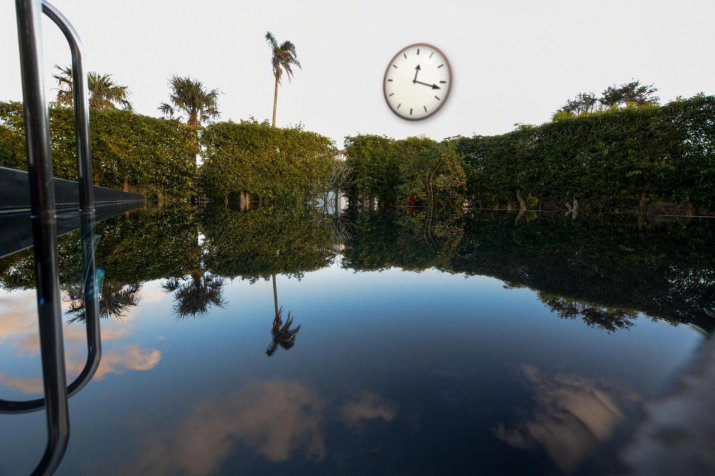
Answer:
h=12 m=17
